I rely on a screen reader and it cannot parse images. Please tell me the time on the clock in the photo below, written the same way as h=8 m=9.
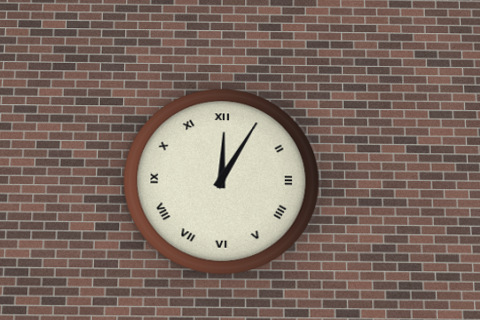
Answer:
h=12 m=5
